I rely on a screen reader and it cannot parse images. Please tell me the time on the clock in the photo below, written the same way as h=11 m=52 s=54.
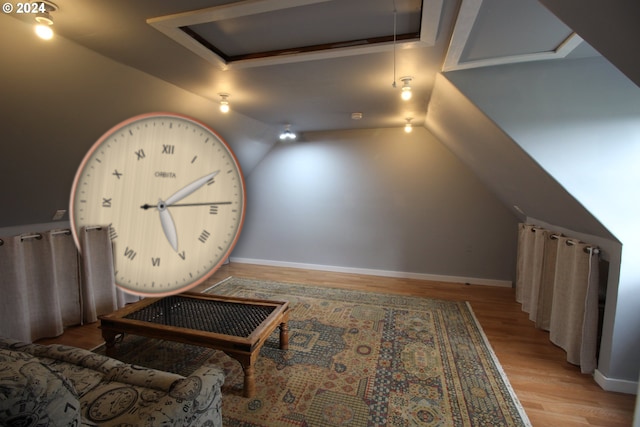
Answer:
h=5 m=9 s=14
